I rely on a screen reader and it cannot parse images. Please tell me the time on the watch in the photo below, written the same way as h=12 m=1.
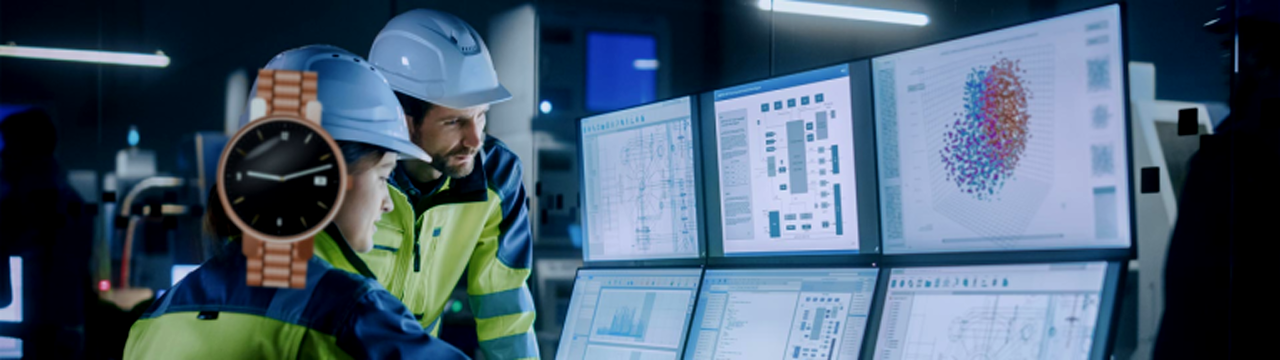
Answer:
h=9 m=12
